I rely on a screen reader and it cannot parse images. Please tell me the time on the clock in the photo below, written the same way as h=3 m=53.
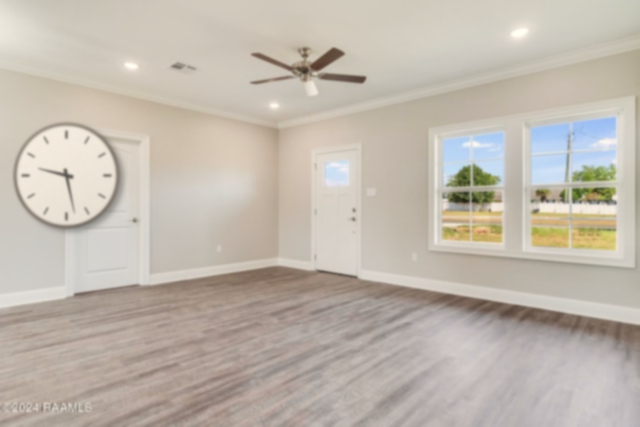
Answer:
h=9 m=28
